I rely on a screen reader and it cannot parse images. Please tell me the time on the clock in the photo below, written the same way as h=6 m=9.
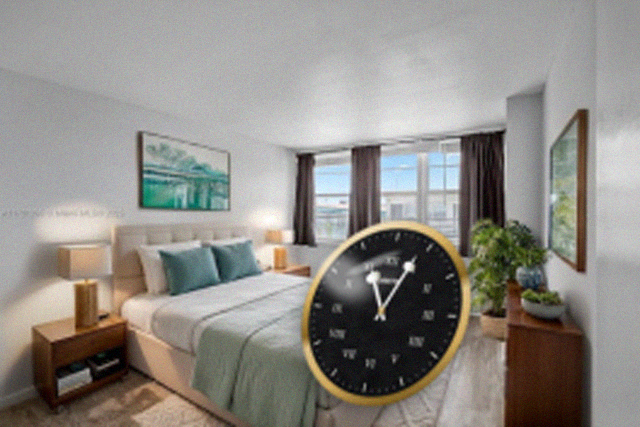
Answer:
h=11 m=4
